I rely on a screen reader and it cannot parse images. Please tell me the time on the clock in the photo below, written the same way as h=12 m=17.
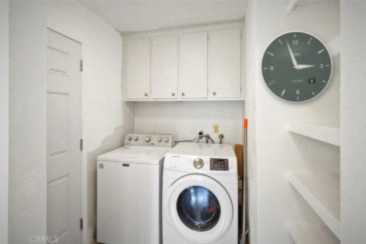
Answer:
h=2 m=57
